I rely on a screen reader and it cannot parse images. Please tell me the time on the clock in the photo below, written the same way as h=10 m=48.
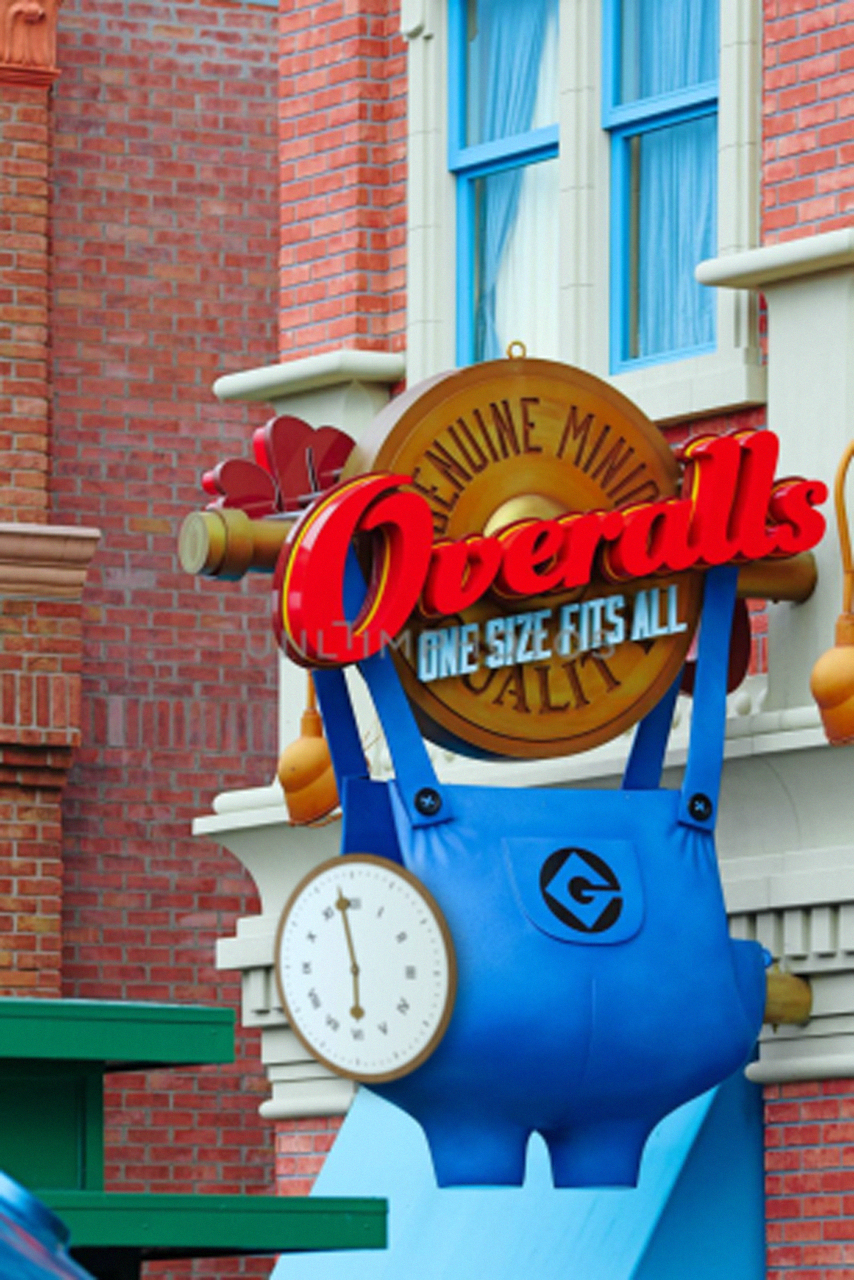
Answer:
h=5 m=58
